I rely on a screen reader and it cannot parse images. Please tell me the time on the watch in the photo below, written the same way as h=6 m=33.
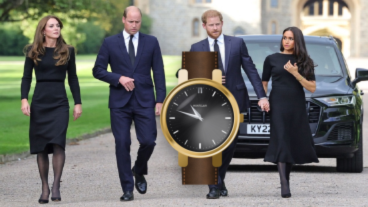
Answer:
h=10 m=48
